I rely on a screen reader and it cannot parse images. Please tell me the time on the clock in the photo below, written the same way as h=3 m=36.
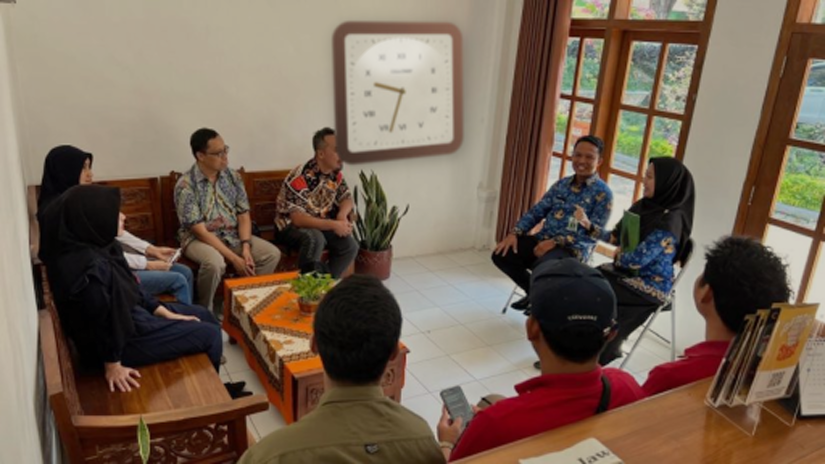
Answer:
h=9 m=33
